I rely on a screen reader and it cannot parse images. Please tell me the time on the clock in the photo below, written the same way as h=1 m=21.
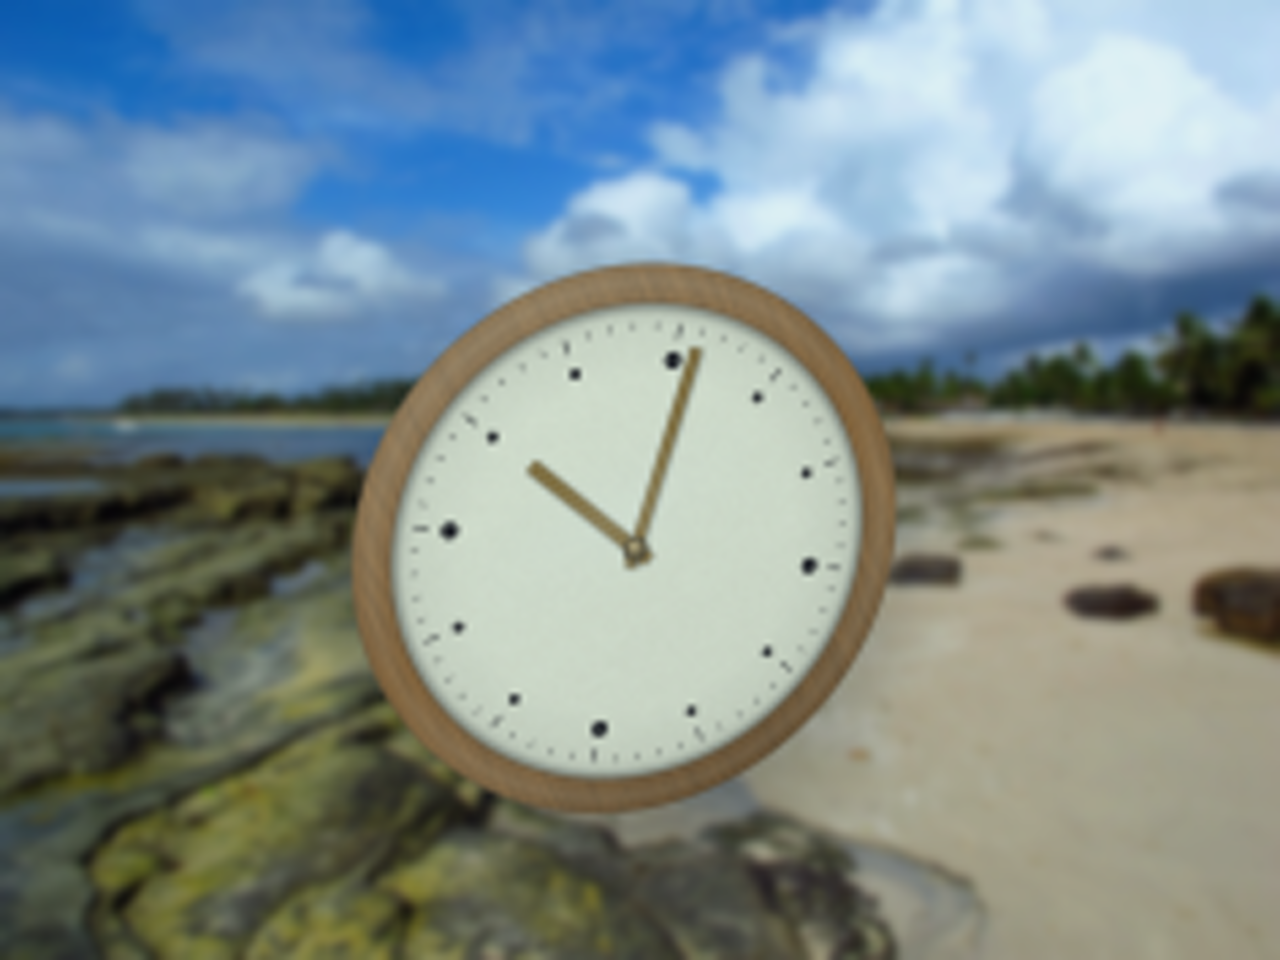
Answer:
h=10 m=1
